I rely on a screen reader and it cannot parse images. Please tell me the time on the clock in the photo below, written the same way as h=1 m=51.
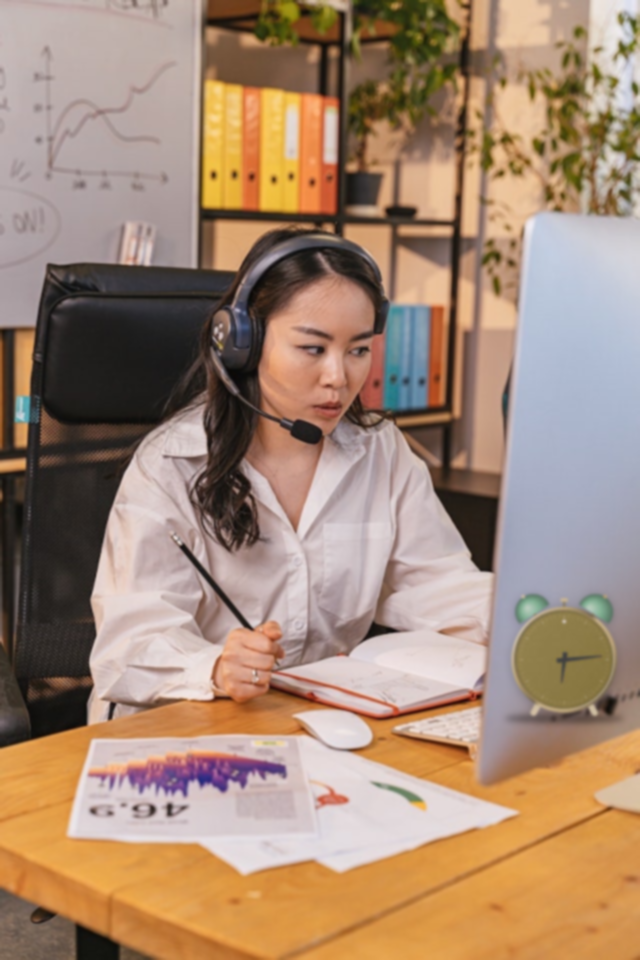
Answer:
h=6 m=14
